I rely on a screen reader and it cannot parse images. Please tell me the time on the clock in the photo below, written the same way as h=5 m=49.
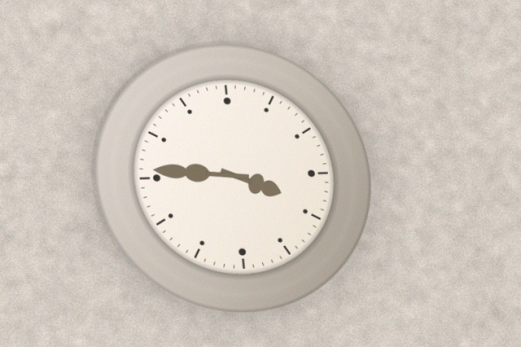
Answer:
h=3 m=46
